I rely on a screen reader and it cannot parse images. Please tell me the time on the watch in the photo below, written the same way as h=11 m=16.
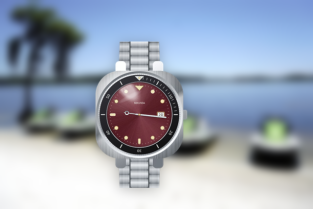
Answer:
h=9 m=16
